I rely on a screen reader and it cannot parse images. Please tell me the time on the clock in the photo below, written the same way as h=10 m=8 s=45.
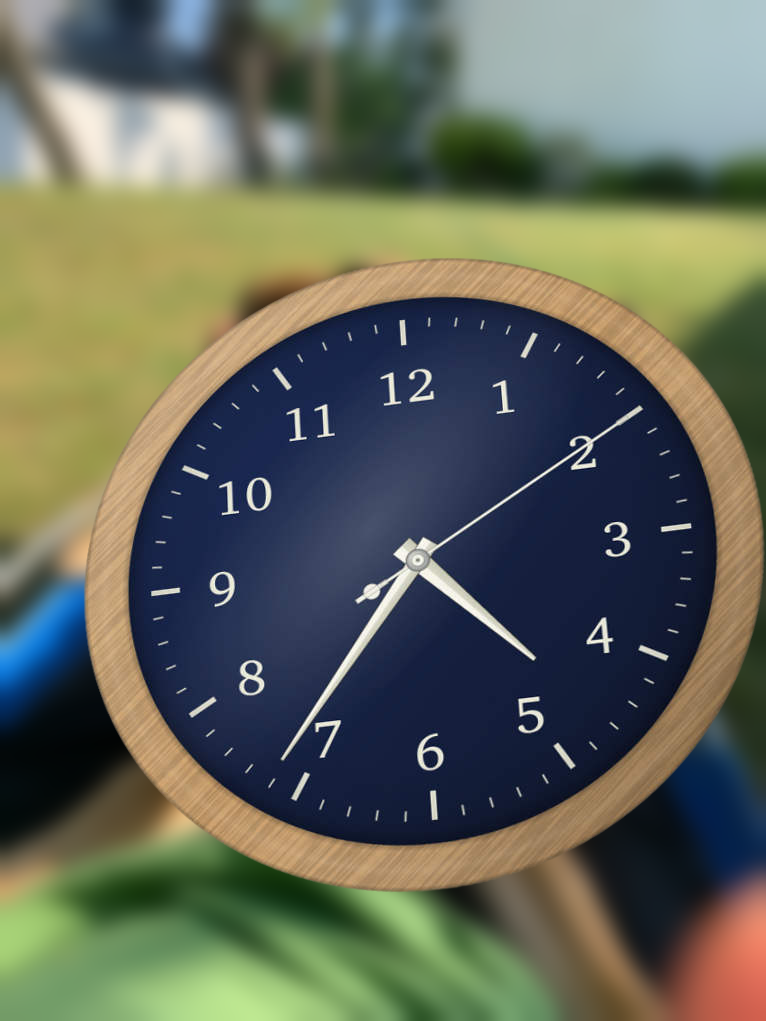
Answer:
h=4 m=36 s=10
